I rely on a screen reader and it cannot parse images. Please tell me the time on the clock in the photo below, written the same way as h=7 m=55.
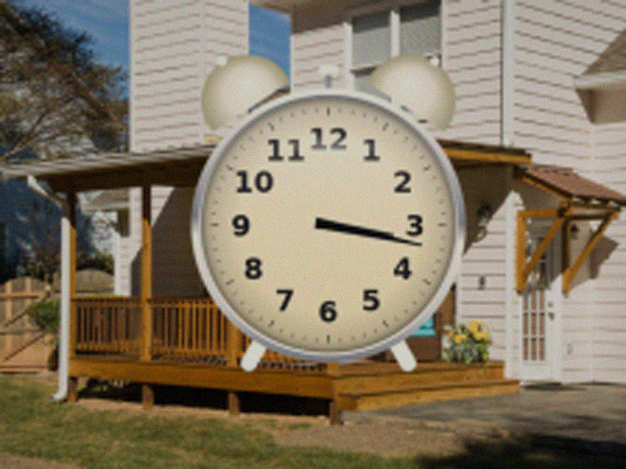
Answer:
h=3 m=17
